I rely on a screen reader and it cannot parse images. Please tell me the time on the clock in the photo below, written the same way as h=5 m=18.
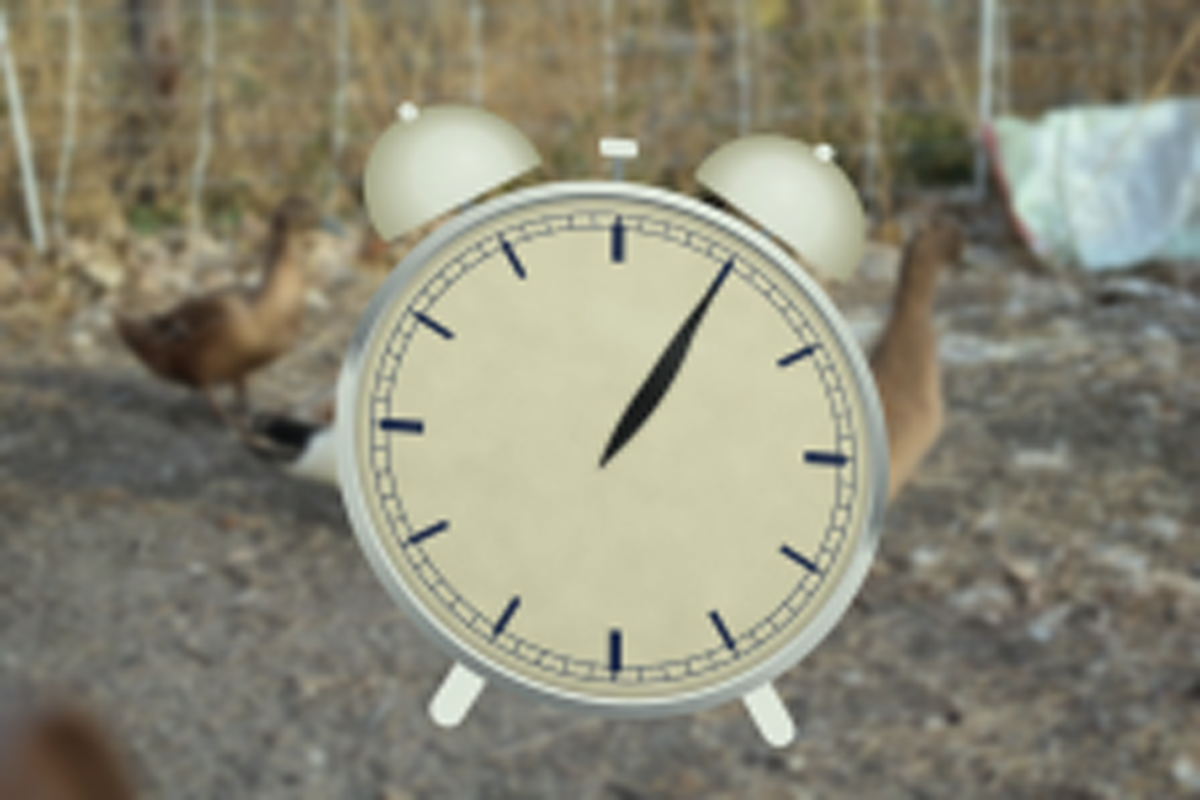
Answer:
h=1 m=5
